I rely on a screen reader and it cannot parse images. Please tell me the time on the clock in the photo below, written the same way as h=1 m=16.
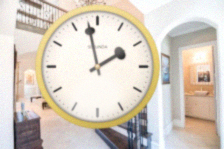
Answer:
h=1 m=58
